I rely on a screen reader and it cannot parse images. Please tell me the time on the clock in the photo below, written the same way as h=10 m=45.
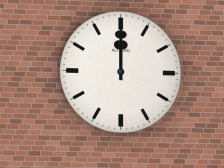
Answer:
h=12 m=0
